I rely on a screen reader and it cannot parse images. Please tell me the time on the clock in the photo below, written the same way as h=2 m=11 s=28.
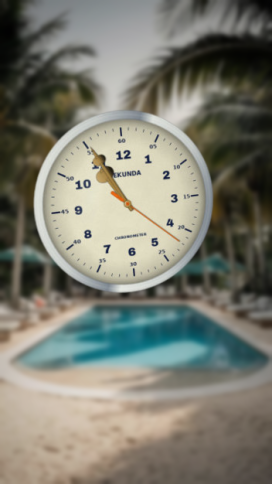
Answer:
h=10 m=55 s=22
